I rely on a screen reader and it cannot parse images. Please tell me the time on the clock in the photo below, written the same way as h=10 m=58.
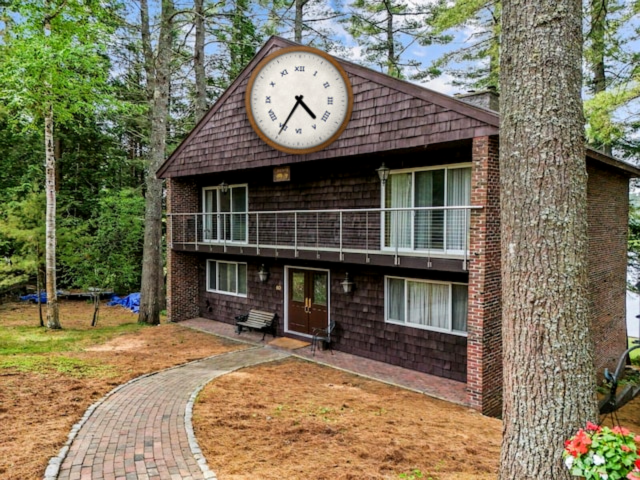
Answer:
h=4 m=35
